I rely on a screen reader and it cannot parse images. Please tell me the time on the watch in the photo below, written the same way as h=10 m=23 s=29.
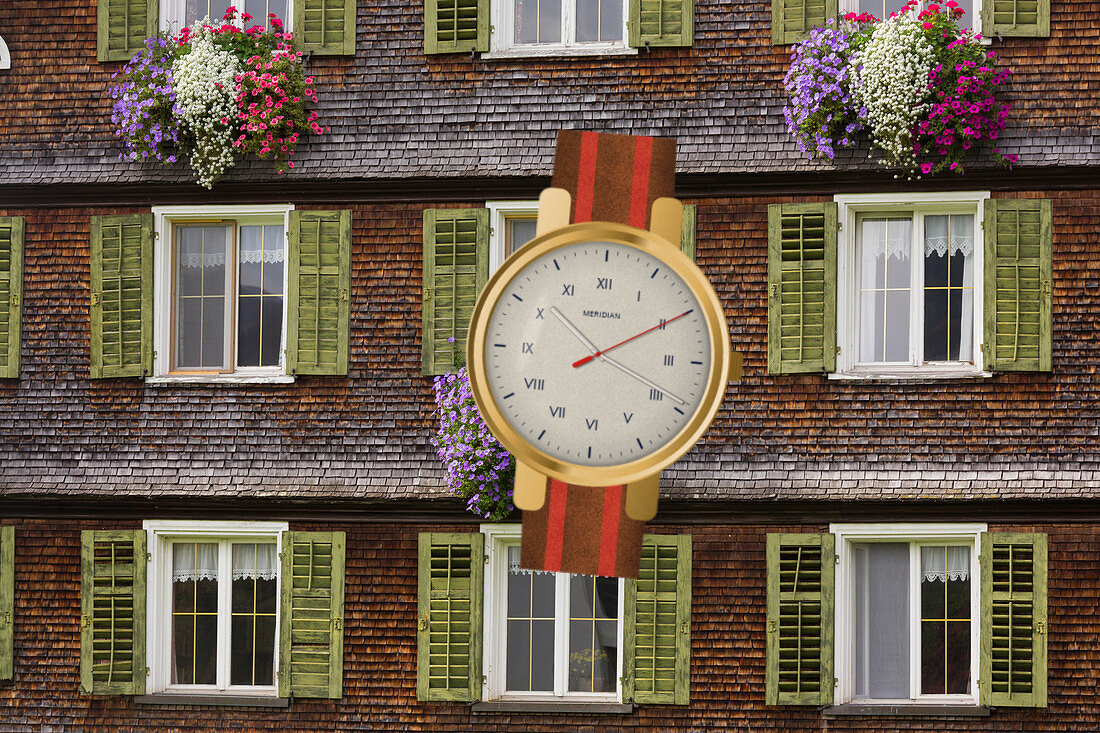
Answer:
h=10 m=19 s=10
